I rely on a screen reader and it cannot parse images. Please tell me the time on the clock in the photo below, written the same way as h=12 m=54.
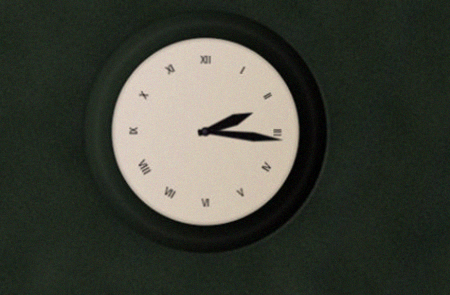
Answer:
h=2 m=16
